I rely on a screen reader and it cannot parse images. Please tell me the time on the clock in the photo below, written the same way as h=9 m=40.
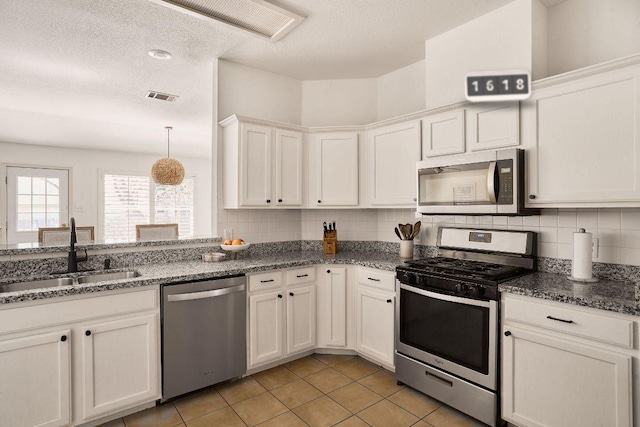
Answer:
h=16 m=18
